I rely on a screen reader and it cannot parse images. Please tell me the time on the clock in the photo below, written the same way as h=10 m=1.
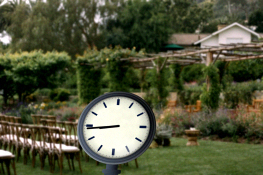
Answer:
h=8 m=44
